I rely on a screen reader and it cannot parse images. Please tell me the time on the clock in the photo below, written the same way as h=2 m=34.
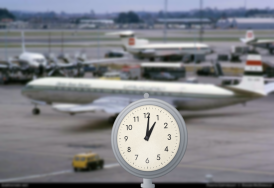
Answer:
h=1 m=1
